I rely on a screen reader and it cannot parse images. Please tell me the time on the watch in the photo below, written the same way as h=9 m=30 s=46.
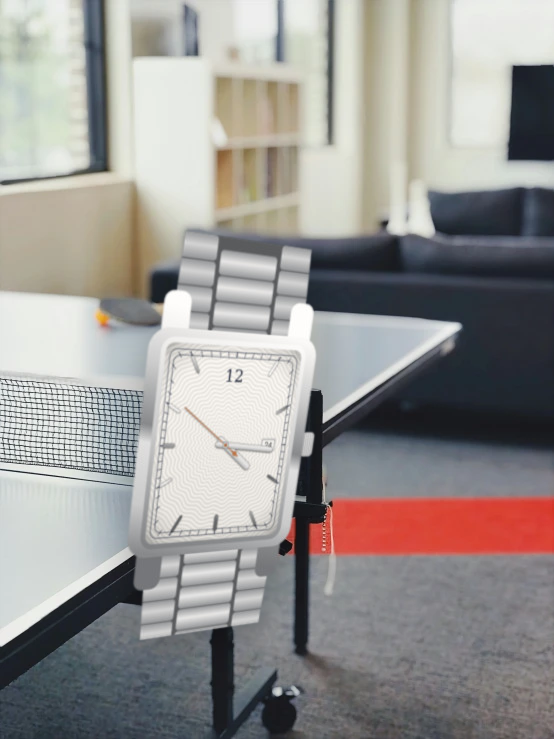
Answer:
h=4 m=15 s=51
